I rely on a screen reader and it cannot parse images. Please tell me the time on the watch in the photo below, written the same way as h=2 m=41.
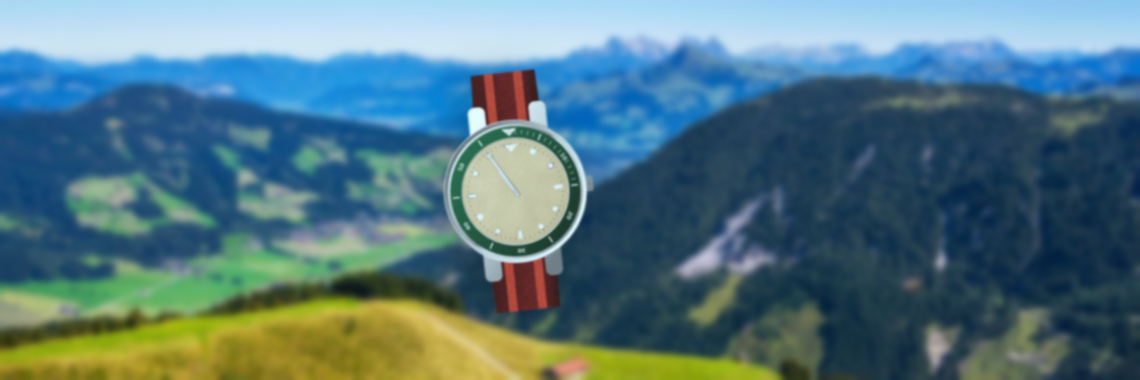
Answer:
h=10 m=55
